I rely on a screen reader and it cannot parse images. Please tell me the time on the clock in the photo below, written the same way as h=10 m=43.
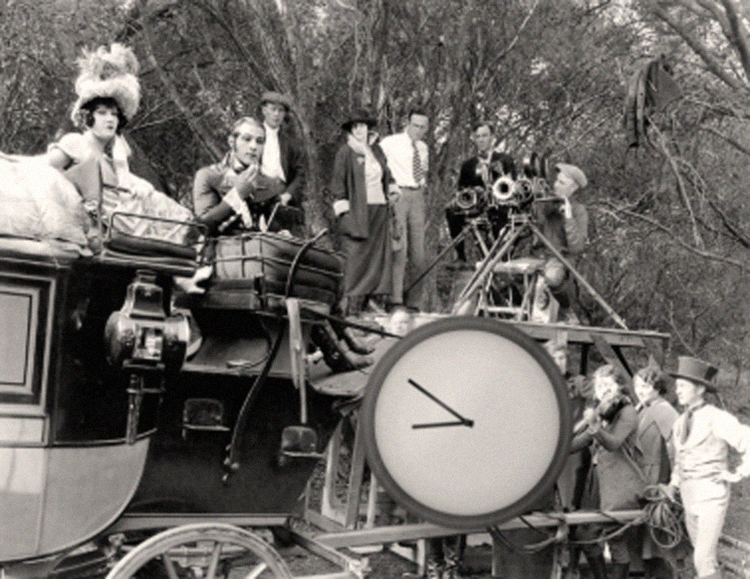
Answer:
h=8 m=51
